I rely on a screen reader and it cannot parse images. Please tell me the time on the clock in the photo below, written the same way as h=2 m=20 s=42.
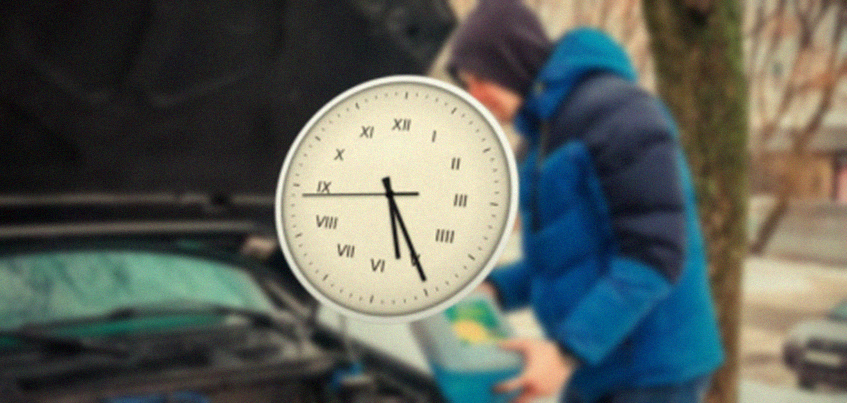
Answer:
h=5 m=24 s=44
